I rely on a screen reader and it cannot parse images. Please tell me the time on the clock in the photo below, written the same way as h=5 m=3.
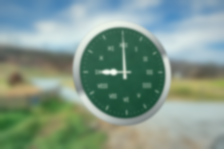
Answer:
h=9 m=0
